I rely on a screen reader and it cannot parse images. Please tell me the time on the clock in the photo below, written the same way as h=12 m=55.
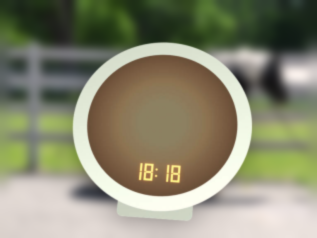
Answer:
h=18 m=18
